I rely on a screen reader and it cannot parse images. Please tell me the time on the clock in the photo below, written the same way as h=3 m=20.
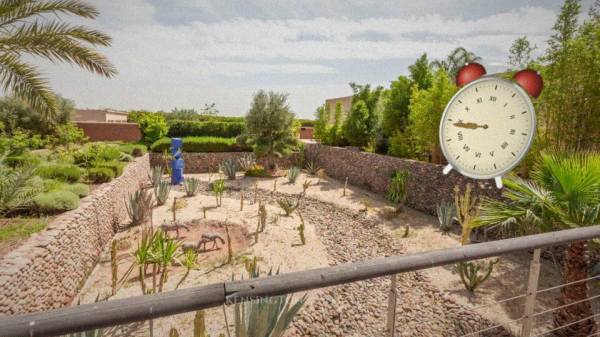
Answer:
h=8 m=44
